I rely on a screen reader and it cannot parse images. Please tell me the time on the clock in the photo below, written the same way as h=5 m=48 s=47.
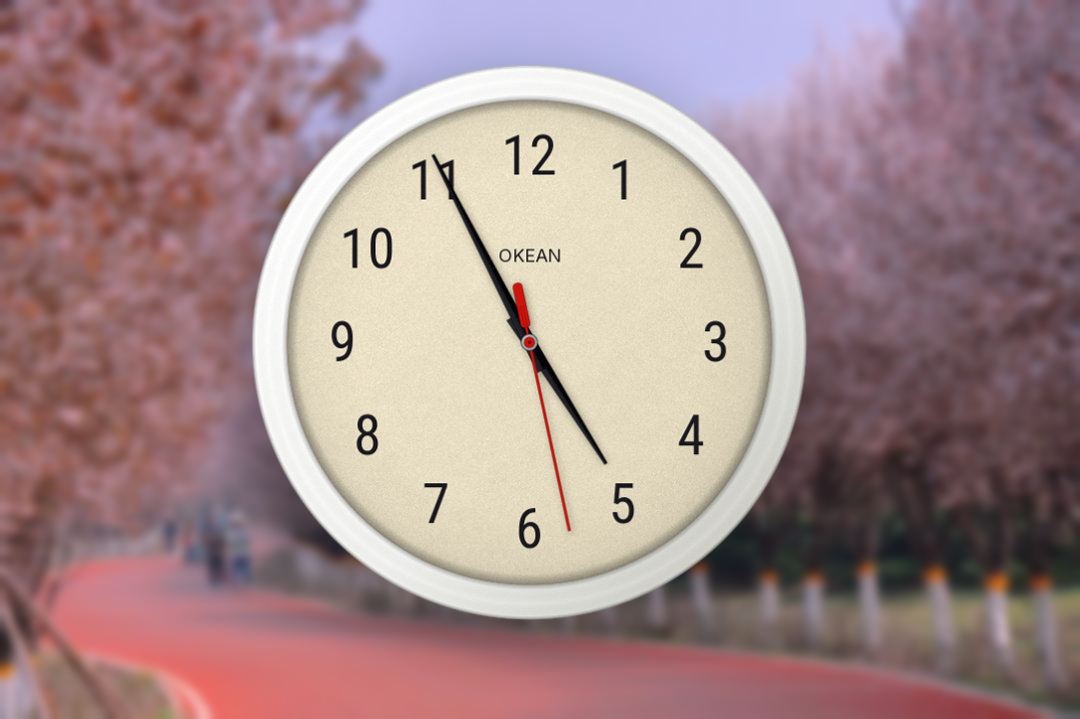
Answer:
h=4 m=55 s=28
